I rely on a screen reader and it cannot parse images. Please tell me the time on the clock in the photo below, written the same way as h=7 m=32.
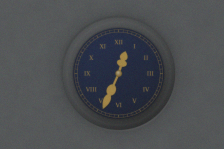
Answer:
h=12 m=34
